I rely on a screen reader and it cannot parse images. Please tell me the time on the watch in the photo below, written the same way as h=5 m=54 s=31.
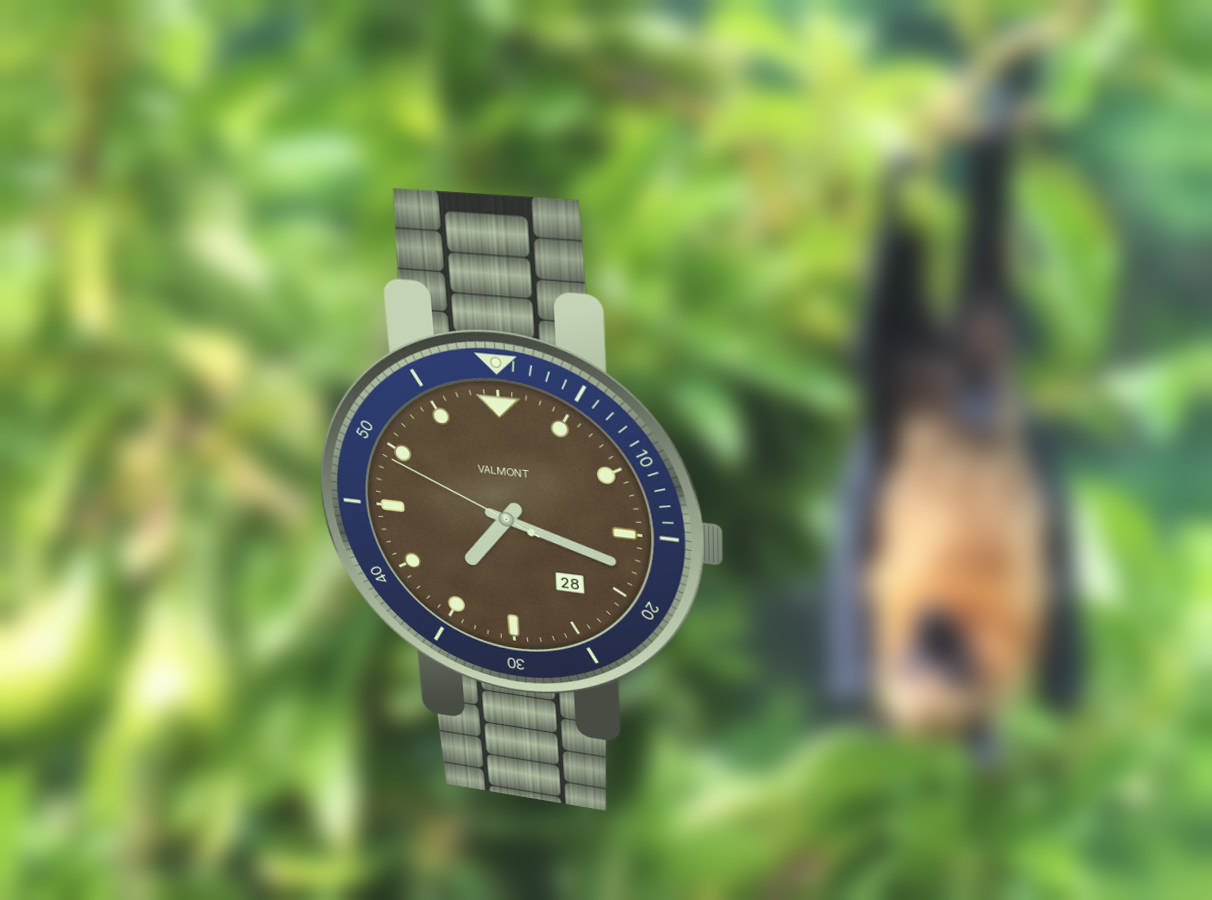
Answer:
h=7 m=17 s=49
